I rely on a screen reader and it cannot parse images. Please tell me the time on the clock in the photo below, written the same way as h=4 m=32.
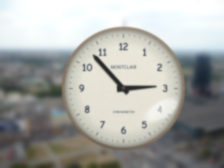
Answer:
h=2 m=53
